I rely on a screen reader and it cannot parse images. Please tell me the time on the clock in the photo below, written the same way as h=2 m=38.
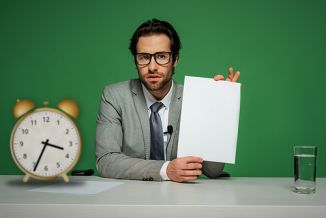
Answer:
h=3 m=34
